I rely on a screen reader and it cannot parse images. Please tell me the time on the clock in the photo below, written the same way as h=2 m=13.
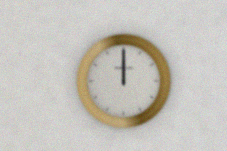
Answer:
h=12 m=0
